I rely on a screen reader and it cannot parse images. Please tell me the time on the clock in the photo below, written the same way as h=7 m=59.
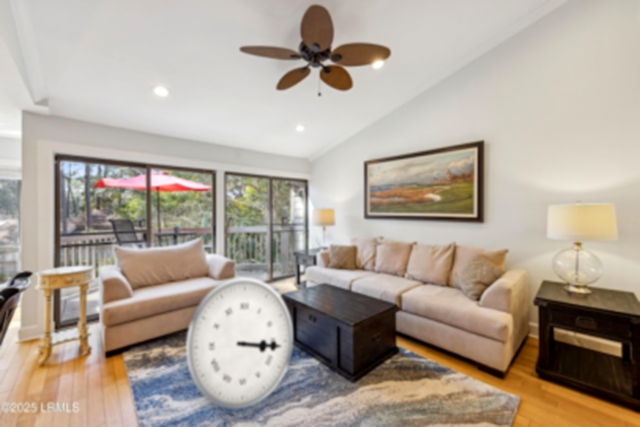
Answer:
h=3 m=16
